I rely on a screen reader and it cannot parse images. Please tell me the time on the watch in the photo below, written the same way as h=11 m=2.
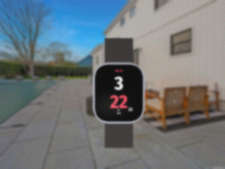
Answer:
h=3 m=22
